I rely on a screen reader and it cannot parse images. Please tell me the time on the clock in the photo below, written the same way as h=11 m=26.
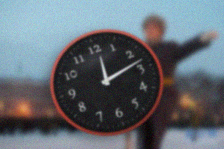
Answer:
h=12 m=13
